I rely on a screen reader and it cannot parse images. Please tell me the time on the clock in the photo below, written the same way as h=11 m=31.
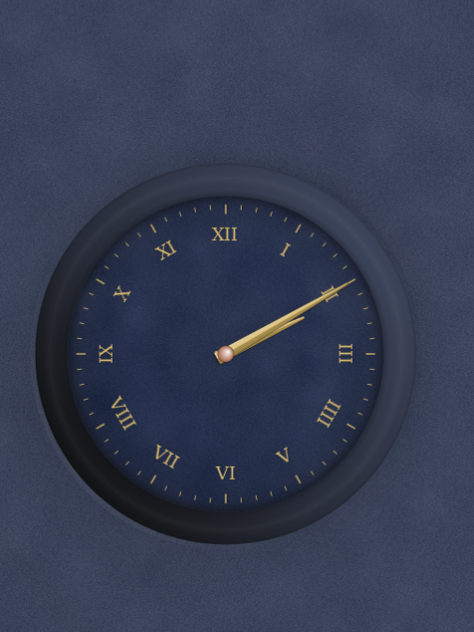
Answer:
h=2 m=10
